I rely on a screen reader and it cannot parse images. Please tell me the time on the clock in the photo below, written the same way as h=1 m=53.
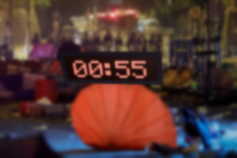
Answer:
h=0 m=55
